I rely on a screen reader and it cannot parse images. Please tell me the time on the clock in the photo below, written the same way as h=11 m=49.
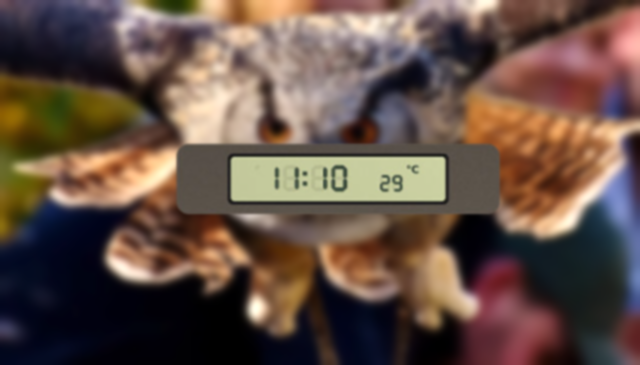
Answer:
h=11 m=10
